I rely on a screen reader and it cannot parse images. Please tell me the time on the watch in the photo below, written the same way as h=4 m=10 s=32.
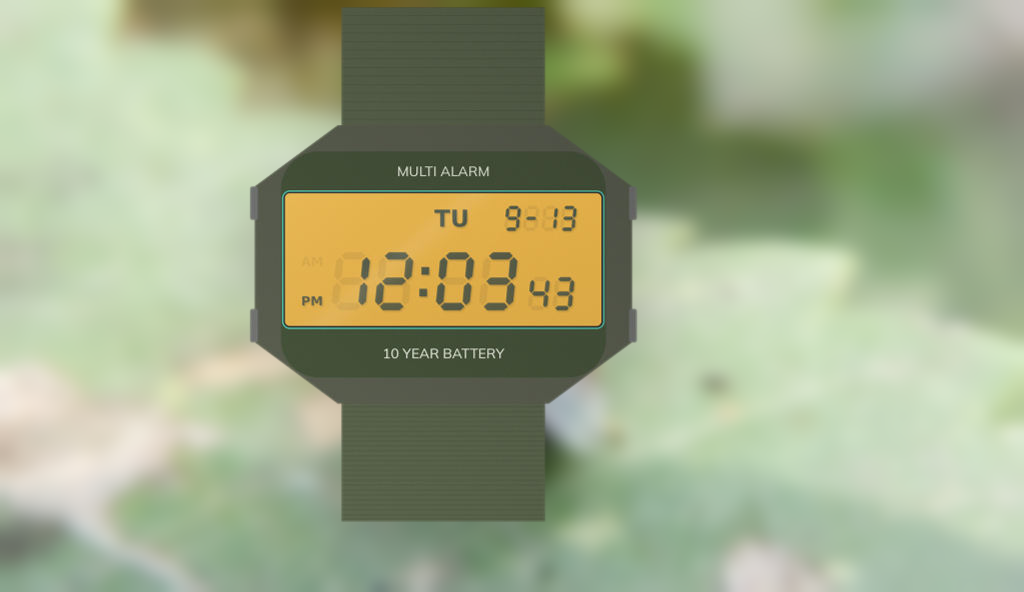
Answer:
h=12 m=3 s=43
